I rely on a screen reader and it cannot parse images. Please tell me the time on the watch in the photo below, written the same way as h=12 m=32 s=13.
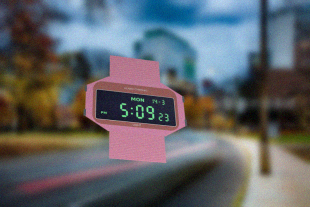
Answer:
h=5 m=9 s=23
